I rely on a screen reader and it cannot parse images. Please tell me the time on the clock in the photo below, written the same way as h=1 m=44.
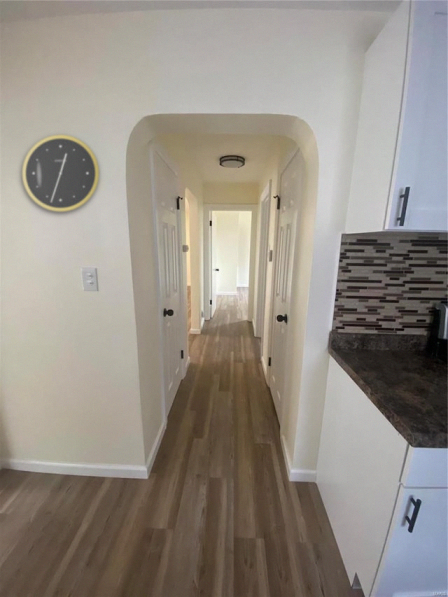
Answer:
h=12 m=33
